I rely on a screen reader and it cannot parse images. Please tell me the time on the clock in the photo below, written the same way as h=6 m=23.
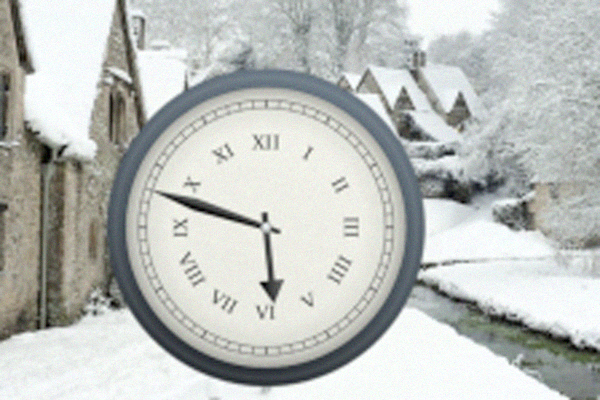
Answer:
h=5 m=48
